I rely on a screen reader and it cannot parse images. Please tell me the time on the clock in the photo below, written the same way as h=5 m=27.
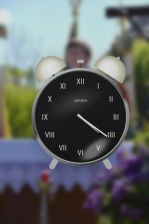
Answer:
h=4 m=21
